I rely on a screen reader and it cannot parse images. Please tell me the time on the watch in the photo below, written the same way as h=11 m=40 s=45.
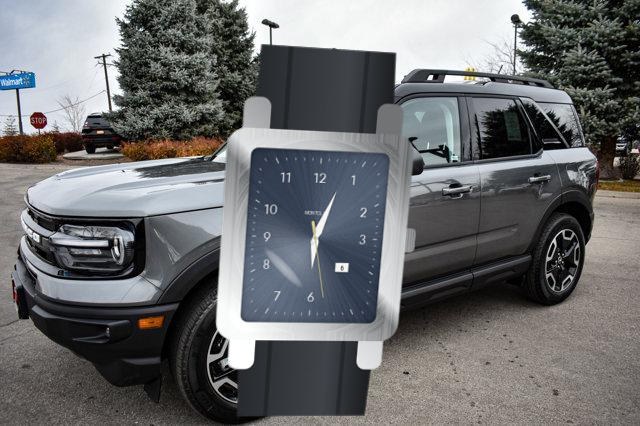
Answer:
h=6 m=3 s=28
